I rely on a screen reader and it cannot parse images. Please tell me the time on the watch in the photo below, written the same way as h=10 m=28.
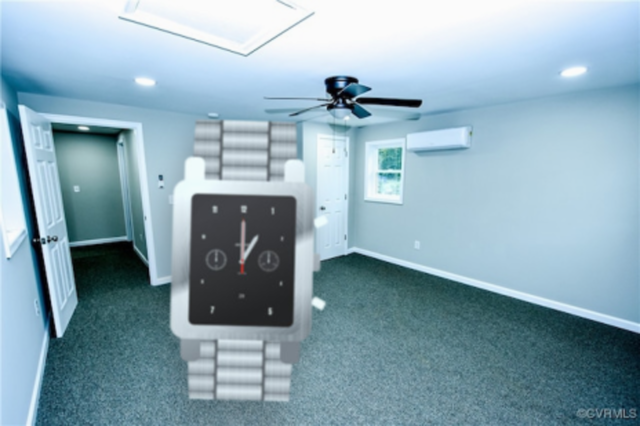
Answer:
h=1 m=0
